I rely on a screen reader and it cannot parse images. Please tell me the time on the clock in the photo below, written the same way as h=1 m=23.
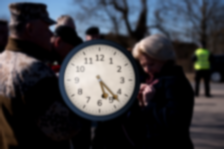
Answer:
h=5 m=23
